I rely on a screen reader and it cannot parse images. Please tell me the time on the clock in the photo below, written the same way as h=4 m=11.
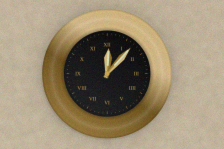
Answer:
h=12 m=7
